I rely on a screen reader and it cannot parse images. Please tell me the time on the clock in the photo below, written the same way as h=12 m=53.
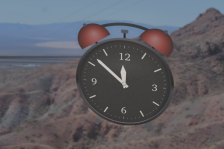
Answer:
h=11 m=52
